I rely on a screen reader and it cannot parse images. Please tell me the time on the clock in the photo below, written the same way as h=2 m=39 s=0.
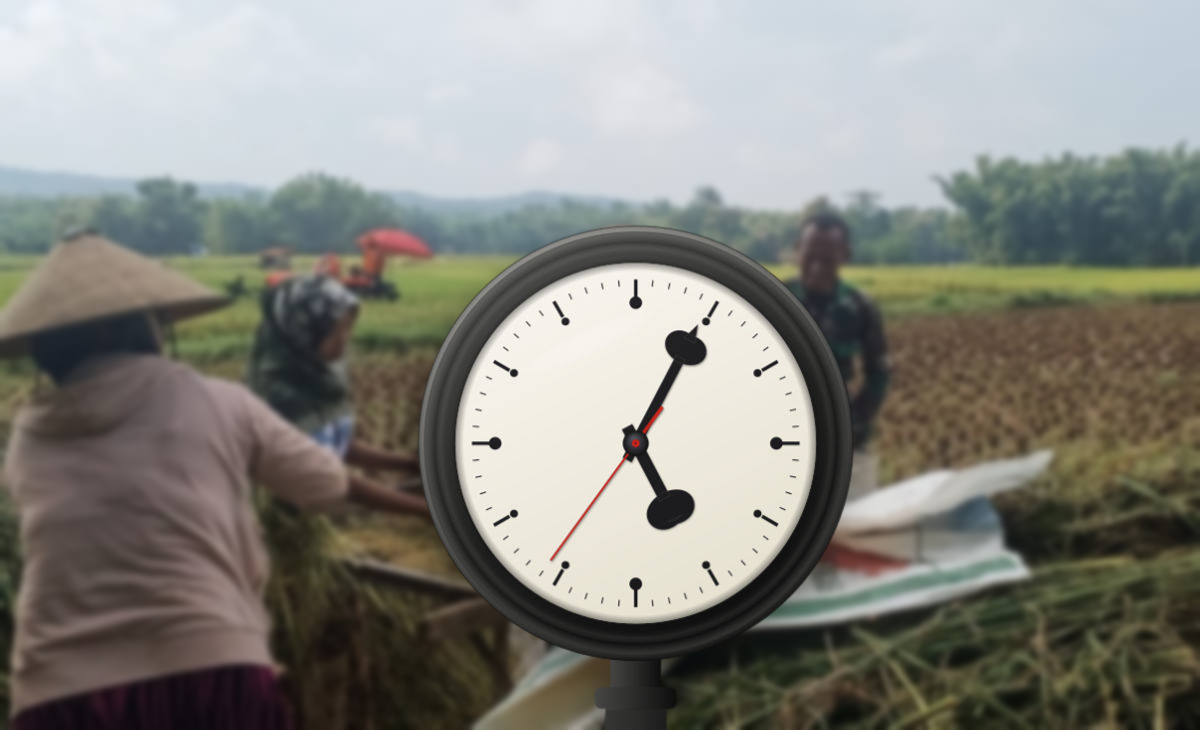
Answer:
h=5 m=4 s=36
